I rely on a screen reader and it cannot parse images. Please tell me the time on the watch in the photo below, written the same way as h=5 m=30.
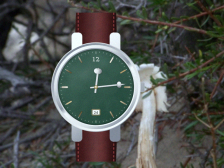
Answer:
h=12 m=14
